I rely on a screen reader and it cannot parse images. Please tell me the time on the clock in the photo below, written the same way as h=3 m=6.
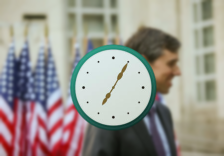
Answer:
h=7 m=5
